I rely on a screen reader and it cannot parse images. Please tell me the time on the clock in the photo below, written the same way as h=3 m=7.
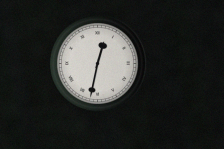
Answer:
h=12 m=32
